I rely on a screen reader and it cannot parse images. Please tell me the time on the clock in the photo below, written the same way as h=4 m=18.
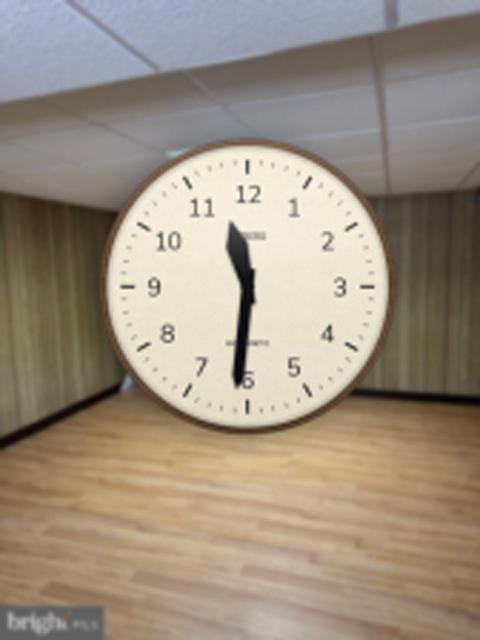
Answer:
h=11 m=31
